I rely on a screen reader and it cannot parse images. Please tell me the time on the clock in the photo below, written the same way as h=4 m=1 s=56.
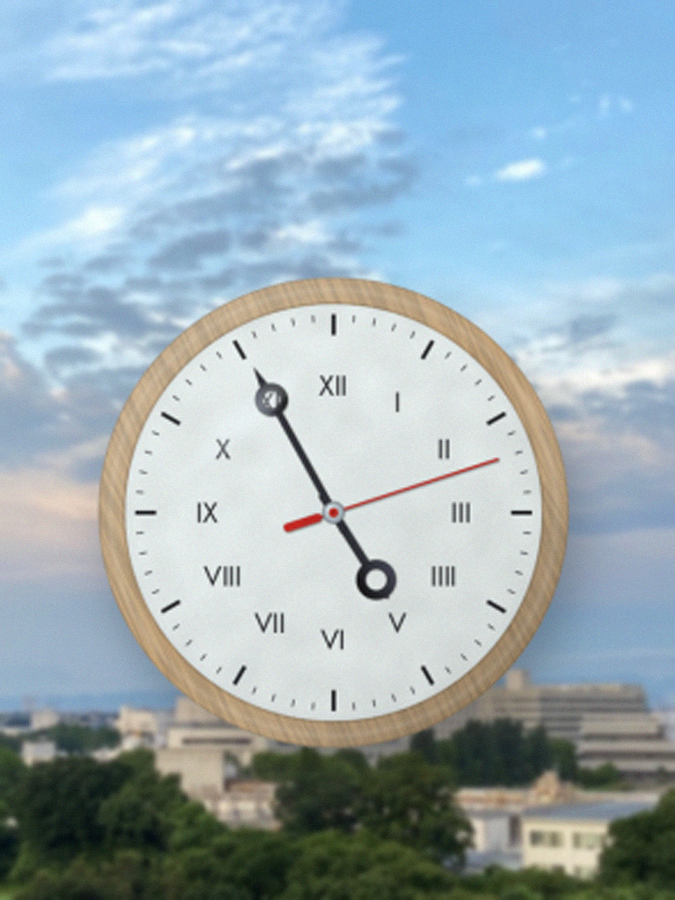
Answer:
h=4 m=55 s=12
